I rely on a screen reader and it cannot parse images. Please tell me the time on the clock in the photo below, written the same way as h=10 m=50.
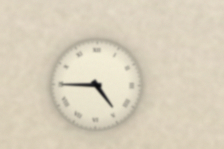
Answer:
h=4 m=45
